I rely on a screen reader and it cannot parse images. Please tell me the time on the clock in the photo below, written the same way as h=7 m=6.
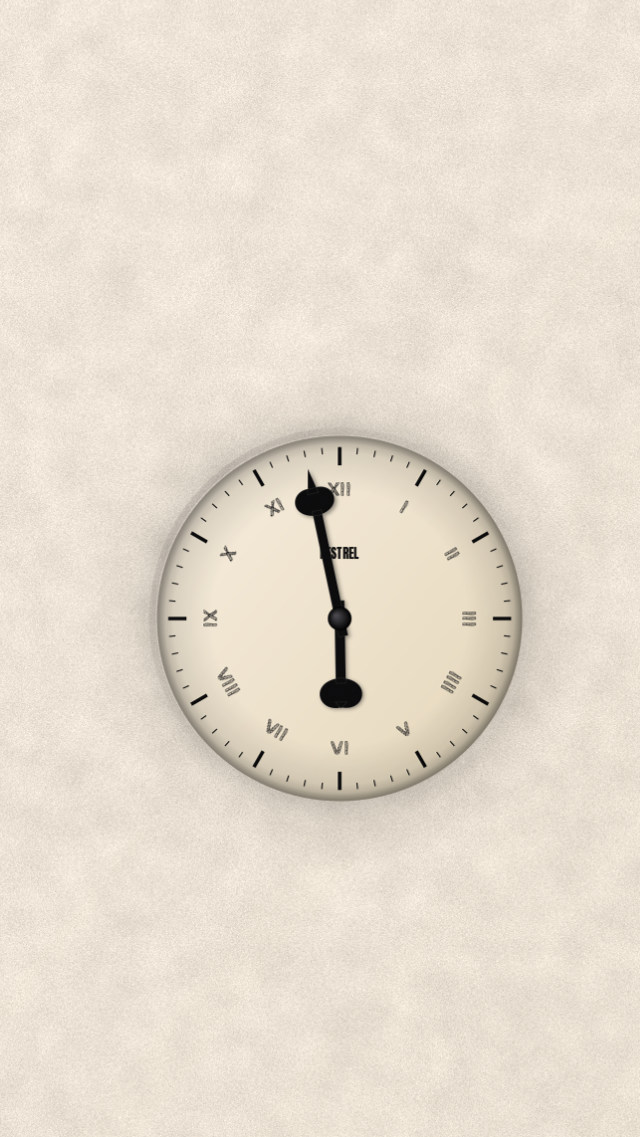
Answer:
h=5 m=58
